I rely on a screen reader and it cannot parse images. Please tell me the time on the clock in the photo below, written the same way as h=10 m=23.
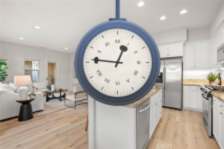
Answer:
h=12 m=46
